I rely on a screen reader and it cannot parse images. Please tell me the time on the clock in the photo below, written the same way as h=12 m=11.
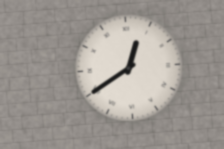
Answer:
h=12 m=40
